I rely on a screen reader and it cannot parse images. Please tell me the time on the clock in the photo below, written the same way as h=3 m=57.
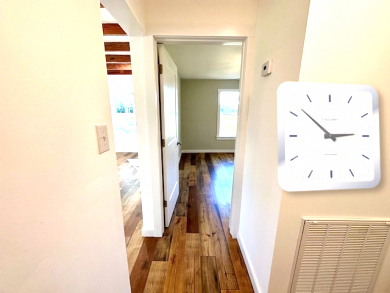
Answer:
h=2 m=52
